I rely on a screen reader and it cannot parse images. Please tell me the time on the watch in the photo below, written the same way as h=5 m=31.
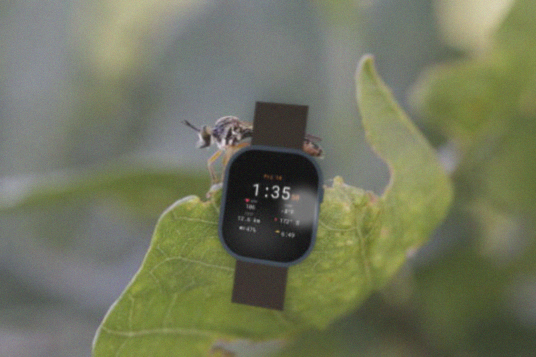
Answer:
h=1 m=35
